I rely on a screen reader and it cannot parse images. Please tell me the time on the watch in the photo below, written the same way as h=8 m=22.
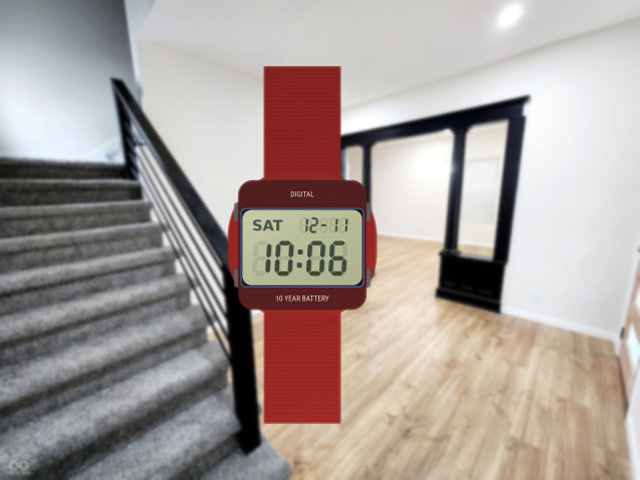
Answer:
h=10 m=6
